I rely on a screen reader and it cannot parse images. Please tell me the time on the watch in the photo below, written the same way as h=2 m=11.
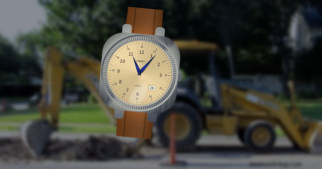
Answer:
h=11 m=6
